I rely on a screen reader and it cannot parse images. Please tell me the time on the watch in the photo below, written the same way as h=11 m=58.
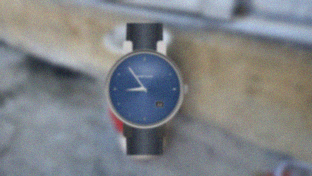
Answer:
h=8 m=54
